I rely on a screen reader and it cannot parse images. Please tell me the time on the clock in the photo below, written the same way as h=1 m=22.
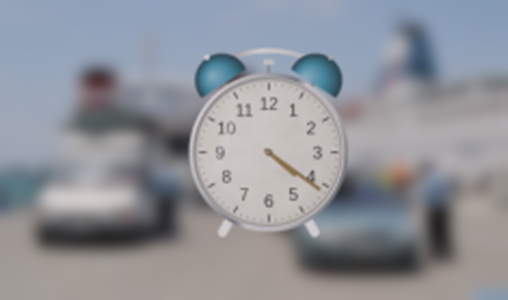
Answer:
h=4 m=21
